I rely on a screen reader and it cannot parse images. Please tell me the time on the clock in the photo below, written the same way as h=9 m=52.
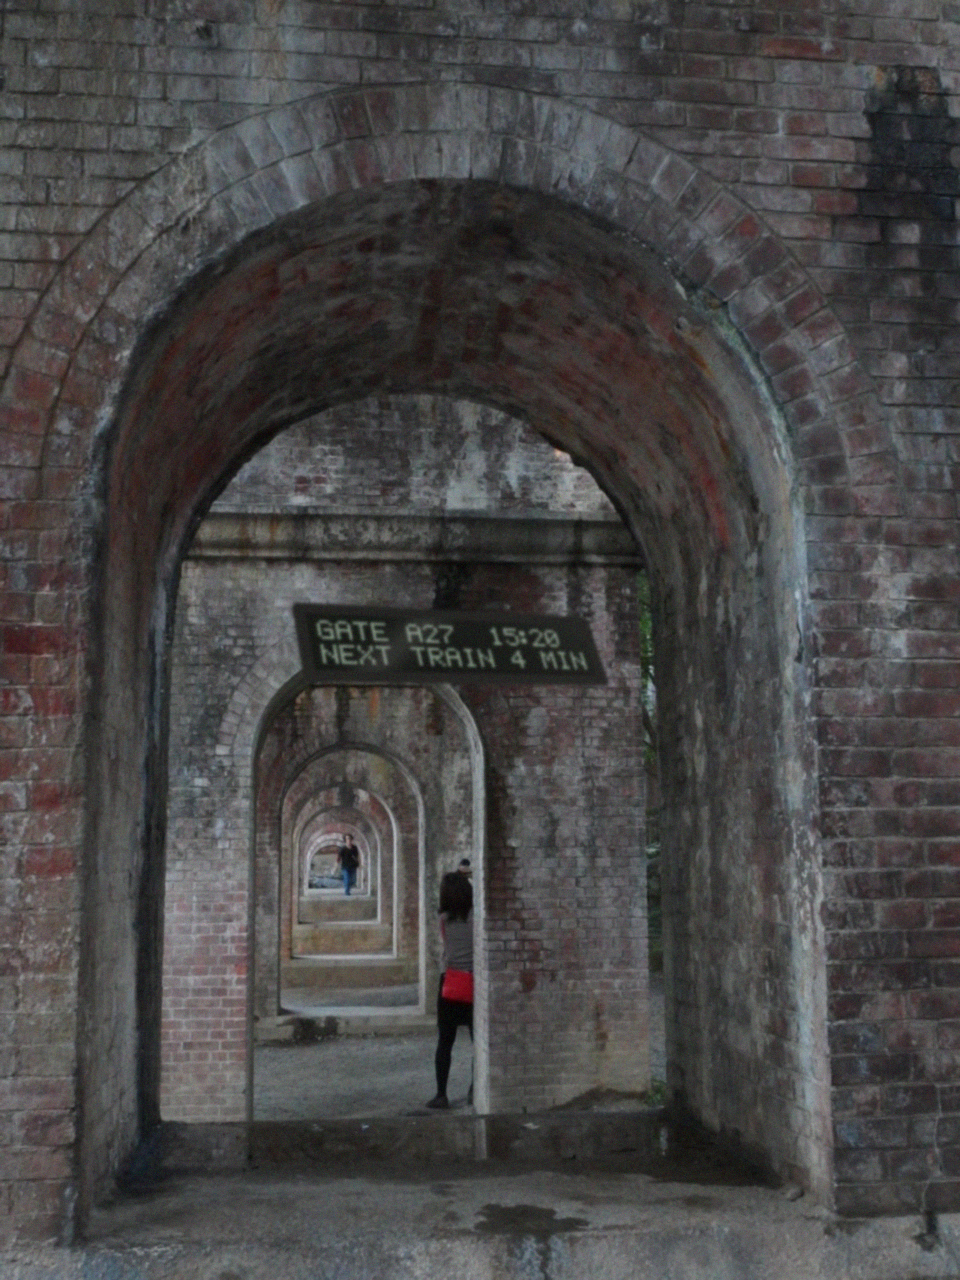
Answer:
h=15 m=20
